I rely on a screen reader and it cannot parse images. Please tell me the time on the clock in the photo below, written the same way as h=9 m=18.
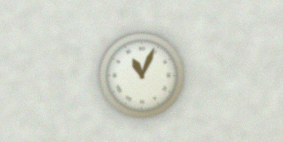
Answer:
h=11 m=4
